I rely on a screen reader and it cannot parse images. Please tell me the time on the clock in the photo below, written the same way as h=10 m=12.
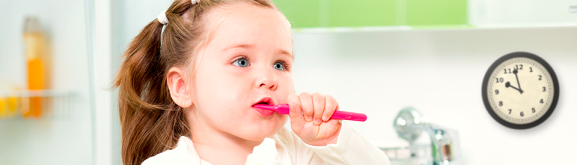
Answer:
h=9 m=58
